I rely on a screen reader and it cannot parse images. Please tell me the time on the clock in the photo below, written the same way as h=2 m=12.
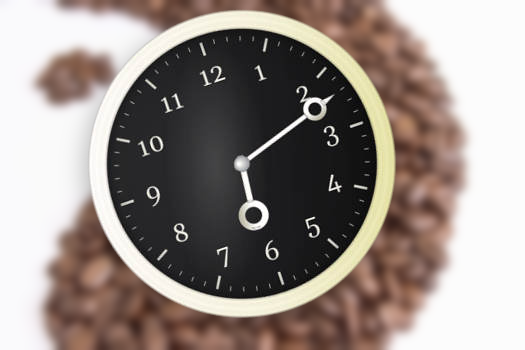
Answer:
h=6 m=12
